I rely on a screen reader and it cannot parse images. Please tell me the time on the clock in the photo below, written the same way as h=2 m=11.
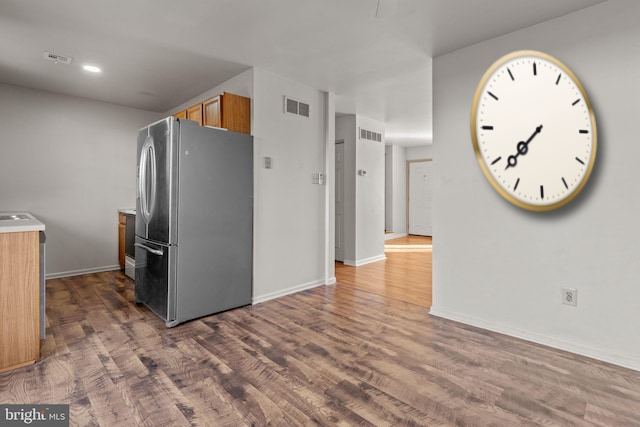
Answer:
h=7 m=38
